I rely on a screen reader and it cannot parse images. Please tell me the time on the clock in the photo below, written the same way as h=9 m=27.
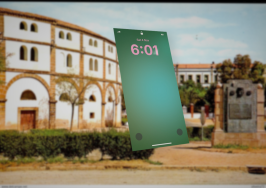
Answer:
h=6 m=1
